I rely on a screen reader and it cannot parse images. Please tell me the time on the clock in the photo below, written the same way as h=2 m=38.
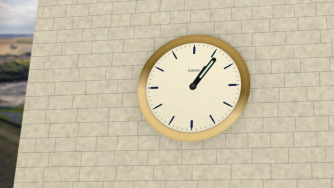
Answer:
h=1 m=6
